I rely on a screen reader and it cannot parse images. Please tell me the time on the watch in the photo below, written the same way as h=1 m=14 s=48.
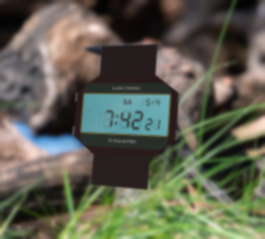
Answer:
h=7 m=42 s=21
